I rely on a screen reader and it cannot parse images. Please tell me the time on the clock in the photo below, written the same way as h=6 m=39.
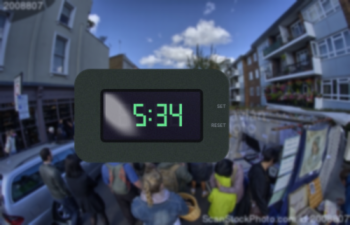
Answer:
h=5 m=34
